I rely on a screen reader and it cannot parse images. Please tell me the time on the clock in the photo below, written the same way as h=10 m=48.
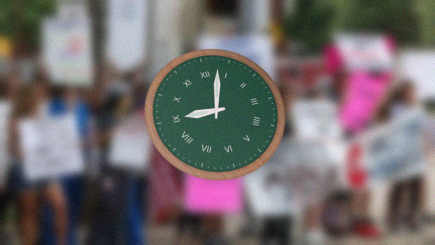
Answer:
h=9 m=3
